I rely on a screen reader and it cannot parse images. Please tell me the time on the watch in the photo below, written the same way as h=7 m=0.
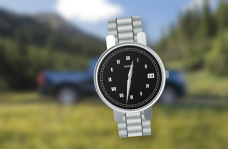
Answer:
h=12 m=32
